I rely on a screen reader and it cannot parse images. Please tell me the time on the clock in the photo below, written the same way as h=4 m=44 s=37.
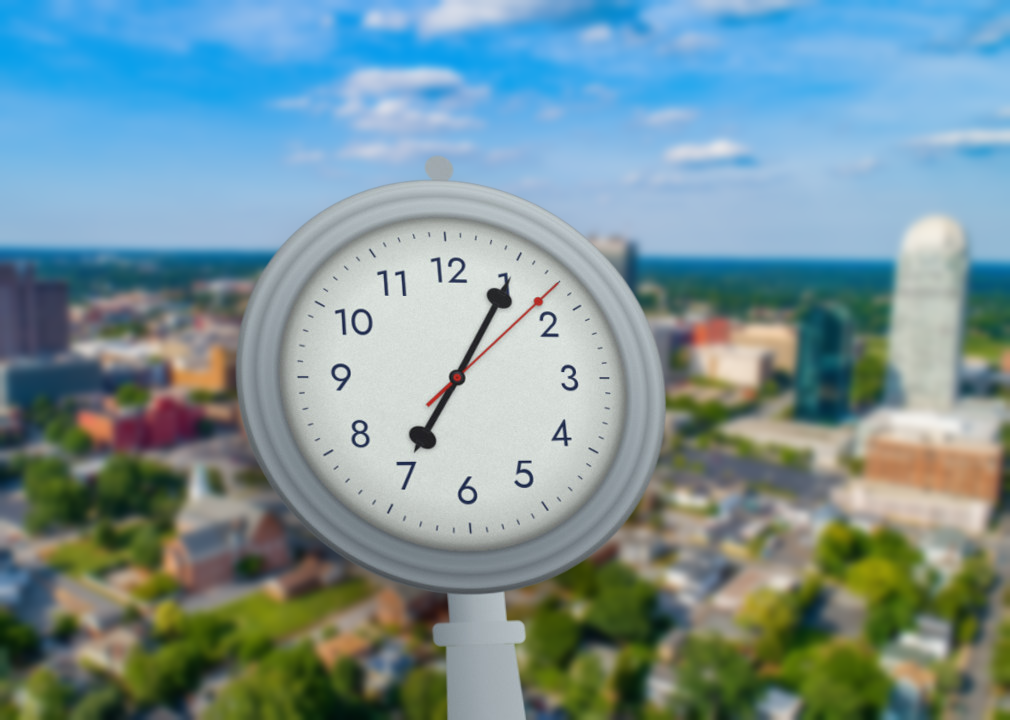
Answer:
h=7 m=5 s=8
